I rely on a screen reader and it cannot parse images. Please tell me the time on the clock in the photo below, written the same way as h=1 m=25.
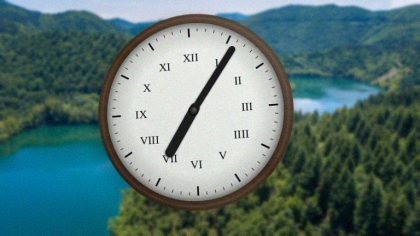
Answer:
h=7 m=6
